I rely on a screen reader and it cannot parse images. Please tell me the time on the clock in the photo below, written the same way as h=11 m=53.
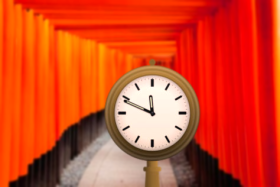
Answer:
h=11 m=49
